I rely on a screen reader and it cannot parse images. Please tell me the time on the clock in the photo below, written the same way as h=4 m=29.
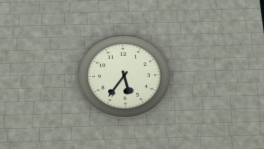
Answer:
h=5 m=36
